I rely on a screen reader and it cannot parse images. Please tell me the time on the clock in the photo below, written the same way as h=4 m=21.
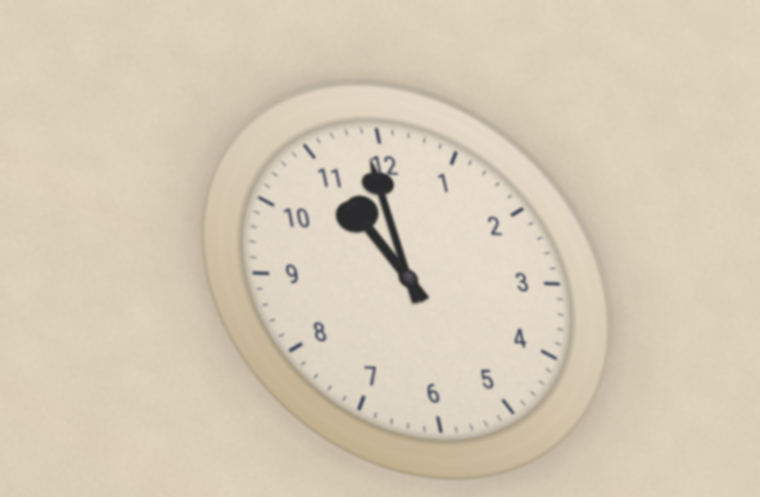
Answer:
h=10 m=59
